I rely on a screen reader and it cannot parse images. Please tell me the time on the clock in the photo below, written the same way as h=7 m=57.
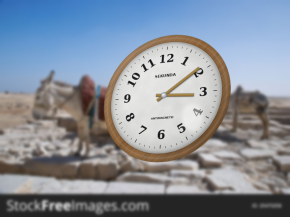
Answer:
h=3 m=9
